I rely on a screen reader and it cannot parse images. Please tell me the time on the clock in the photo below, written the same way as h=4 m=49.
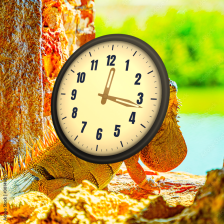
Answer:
h=12 m=17
